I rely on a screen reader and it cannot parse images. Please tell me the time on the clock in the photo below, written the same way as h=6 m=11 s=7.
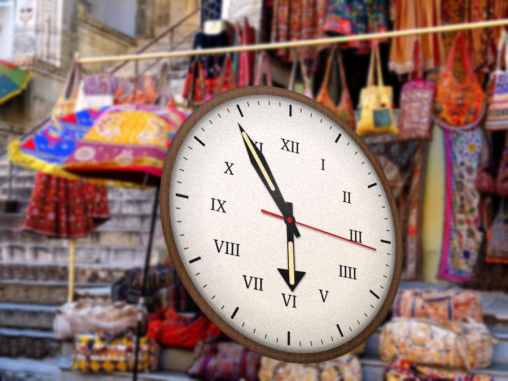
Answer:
h=5 m=54 s=16
